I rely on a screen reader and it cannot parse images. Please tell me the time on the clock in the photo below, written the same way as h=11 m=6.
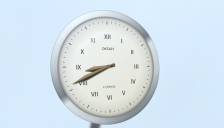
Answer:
h=8 m=41
